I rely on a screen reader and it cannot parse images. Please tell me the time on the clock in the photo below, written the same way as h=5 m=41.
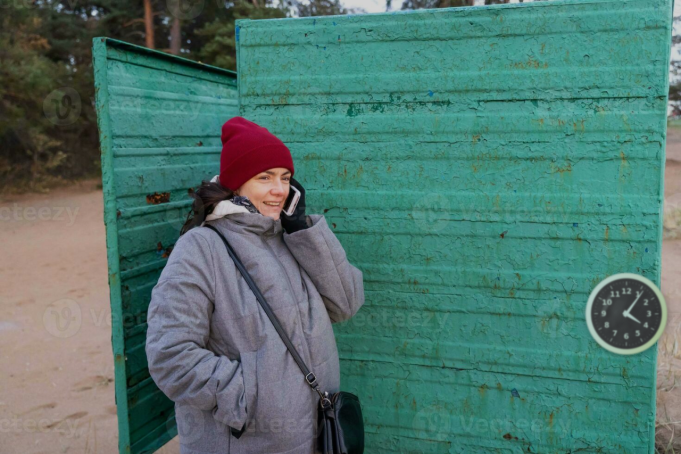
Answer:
h=4 m=6
